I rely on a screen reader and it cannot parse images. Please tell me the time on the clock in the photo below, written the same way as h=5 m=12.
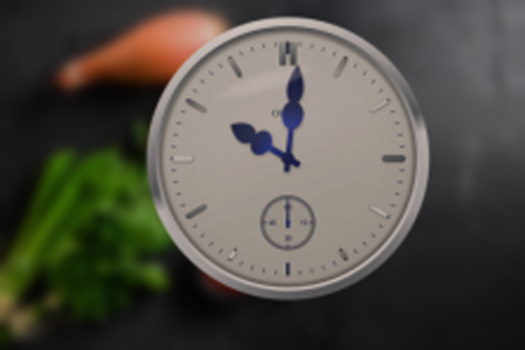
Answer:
h=10 m=1
